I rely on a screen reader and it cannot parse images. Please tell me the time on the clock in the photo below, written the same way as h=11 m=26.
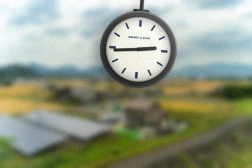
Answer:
h=2 m=44
